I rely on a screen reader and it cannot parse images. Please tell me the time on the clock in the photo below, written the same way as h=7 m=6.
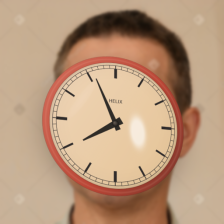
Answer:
h=7 m=56
